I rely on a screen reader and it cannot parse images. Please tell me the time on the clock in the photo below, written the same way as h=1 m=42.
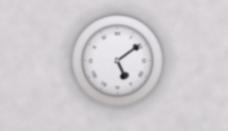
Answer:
h=5 m=9
